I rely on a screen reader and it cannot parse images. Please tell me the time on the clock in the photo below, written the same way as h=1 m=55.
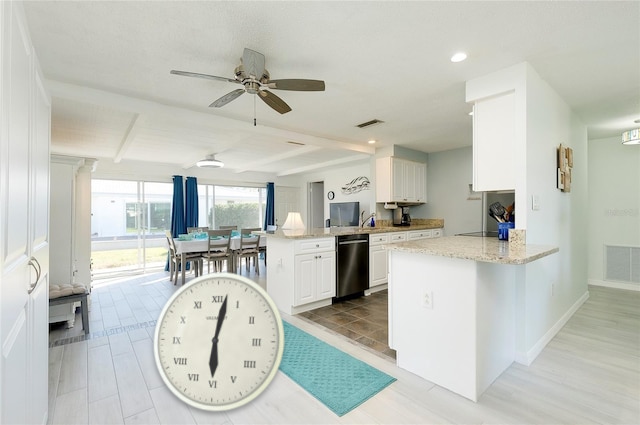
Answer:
h=6 m=2
